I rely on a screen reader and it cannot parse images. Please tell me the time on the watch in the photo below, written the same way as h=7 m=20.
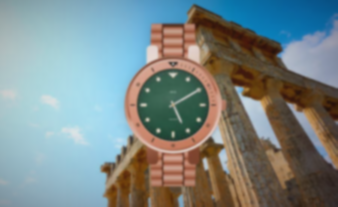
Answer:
h=5 m=10
